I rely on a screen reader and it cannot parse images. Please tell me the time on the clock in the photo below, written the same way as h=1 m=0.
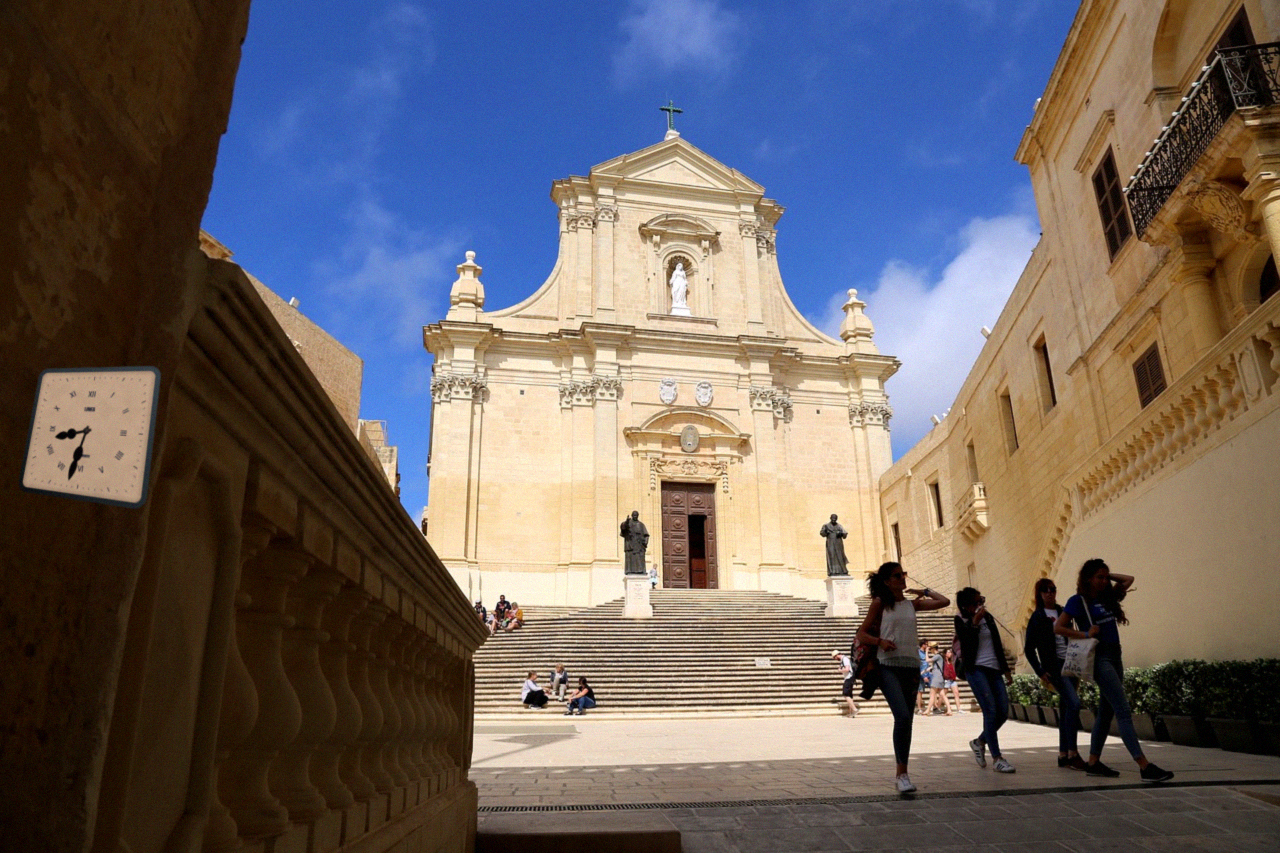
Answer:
h=8 m=32
